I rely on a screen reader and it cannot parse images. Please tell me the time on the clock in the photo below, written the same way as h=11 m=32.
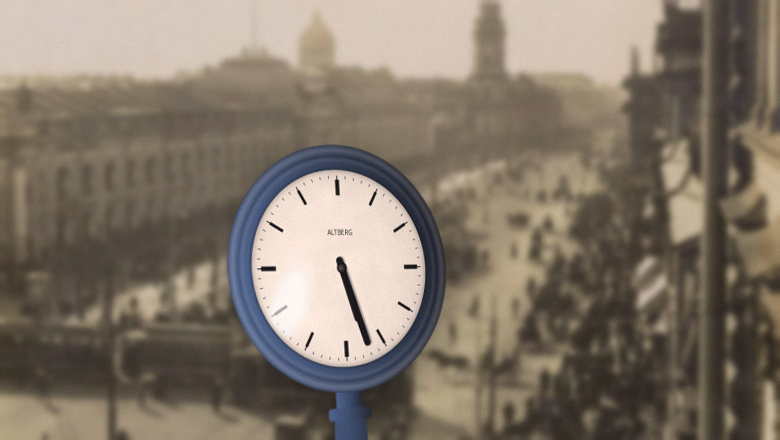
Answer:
h=5 m=27
